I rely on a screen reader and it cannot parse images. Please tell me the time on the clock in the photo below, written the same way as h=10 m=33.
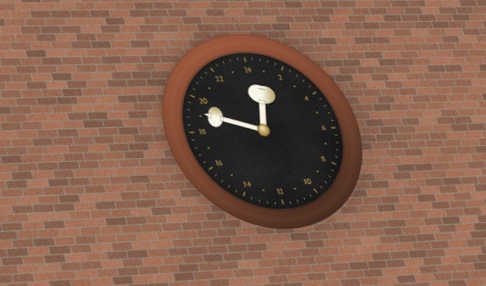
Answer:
h=0 m=48
